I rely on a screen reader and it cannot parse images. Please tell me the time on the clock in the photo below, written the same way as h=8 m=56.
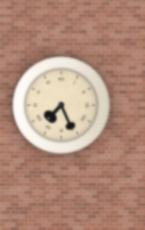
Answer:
h=7 m=26
